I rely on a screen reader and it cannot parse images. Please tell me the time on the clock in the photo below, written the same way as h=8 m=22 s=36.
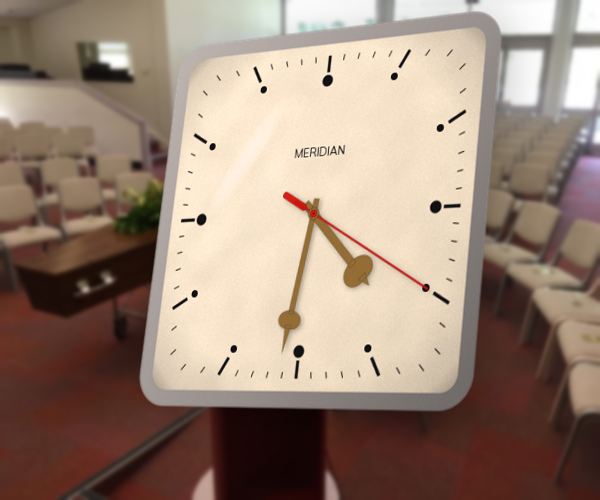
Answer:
h=4 m=31 s=20
